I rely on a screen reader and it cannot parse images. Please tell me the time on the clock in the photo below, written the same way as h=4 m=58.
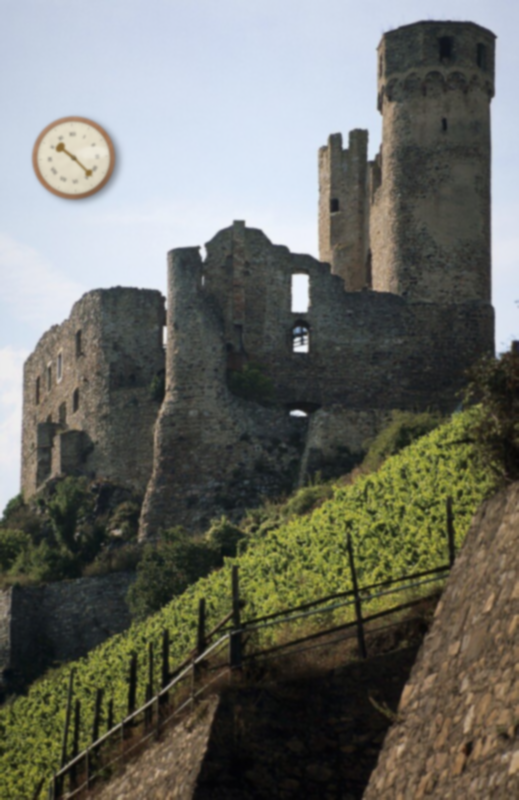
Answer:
h=10 m=23
